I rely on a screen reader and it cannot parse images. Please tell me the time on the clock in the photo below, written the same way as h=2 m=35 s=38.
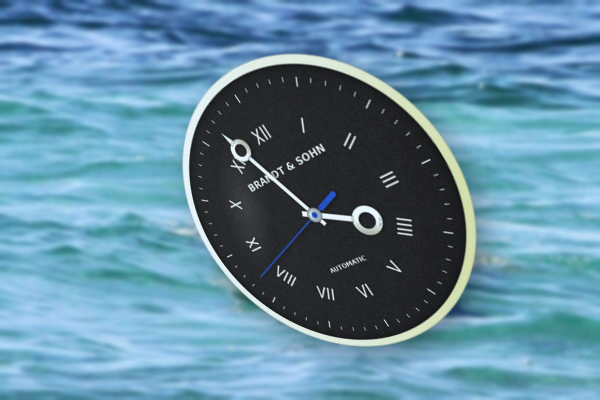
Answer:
h=3 m=56 s=42
